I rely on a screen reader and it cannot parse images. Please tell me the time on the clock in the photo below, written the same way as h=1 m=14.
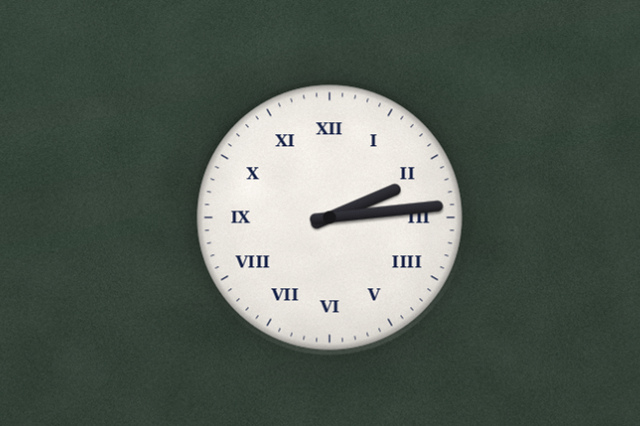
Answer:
h=2 m=14
